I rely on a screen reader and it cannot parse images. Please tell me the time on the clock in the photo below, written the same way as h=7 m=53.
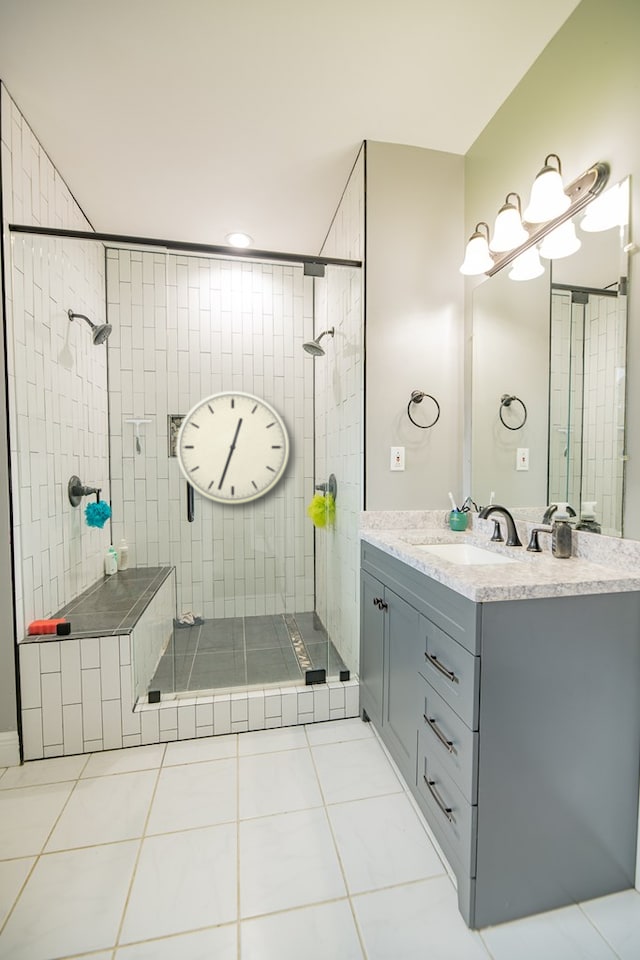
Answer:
h=12 m=33
